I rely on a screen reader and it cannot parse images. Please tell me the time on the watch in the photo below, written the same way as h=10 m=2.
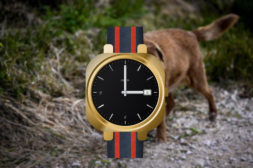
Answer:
h=3 m=0
